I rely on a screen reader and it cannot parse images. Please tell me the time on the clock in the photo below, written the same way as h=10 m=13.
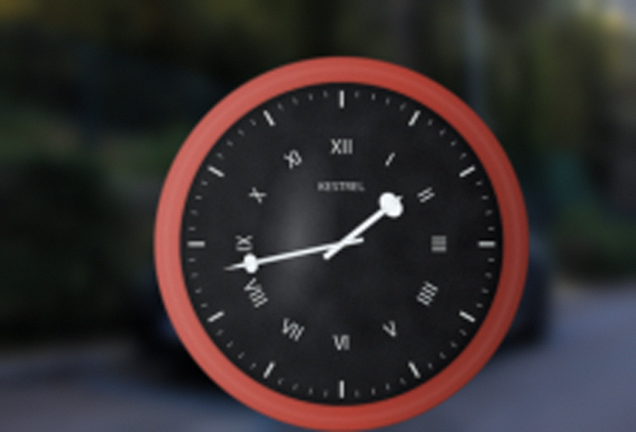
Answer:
h=1 m=43
